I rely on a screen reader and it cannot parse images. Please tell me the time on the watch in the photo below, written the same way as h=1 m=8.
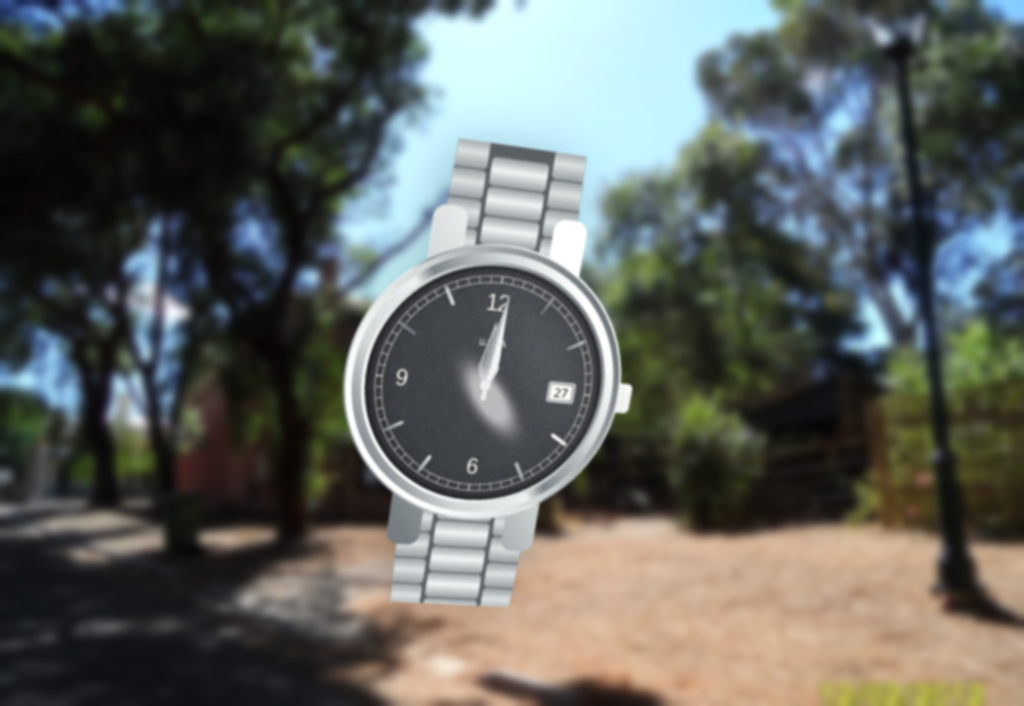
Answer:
h=12 m=1
